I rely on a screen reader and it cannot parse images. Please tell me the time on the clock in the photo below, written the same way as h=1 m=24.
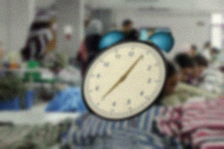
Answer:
h=7 m=4
